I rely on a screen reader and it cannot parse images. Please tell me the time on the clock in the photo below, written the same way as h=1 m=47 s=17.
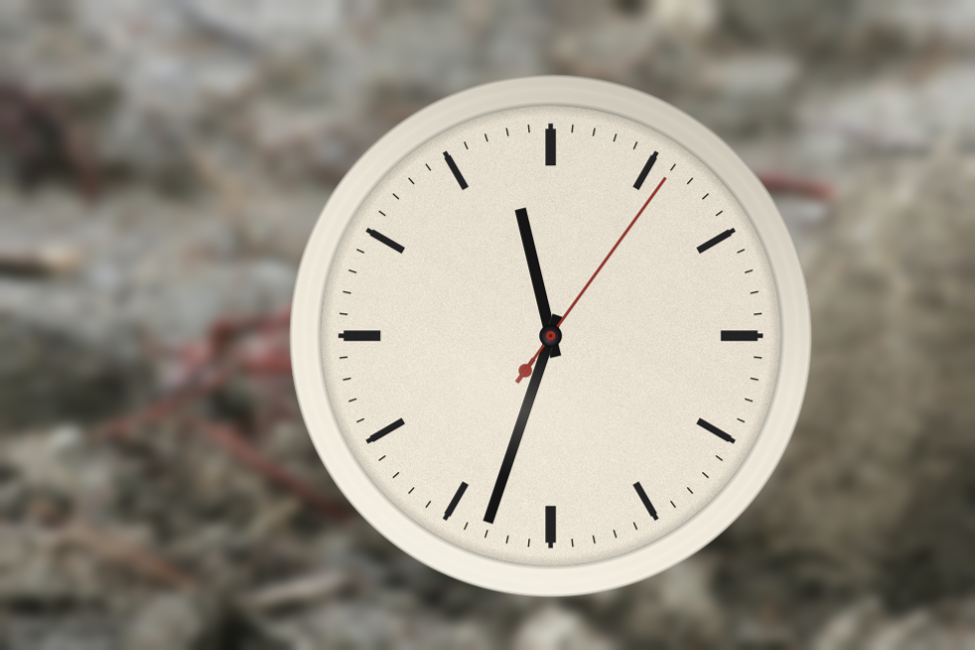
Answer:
h=11 m=33 s=6
